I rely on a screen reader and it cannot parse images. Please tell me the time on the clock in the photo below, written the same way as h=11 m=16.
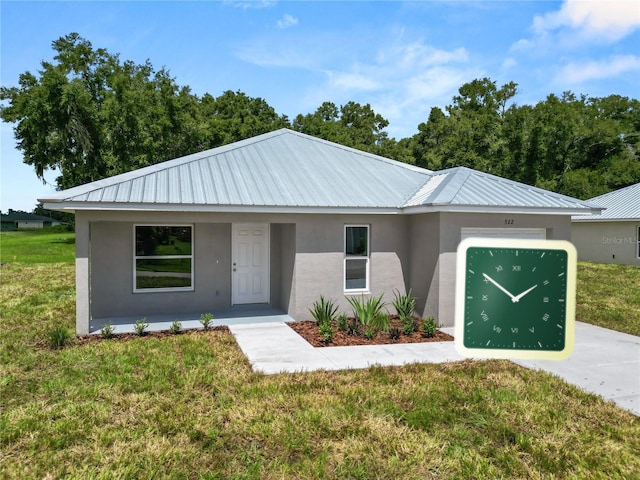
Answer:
h=1 m=51
